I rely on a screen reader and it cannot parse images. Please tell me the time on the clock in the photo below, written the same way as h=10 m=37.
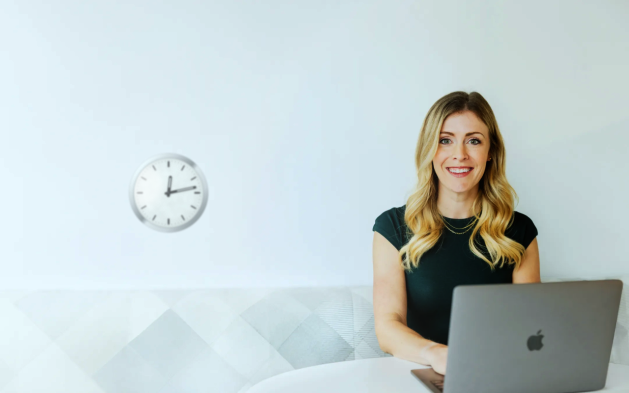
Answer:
h=12 m=13
